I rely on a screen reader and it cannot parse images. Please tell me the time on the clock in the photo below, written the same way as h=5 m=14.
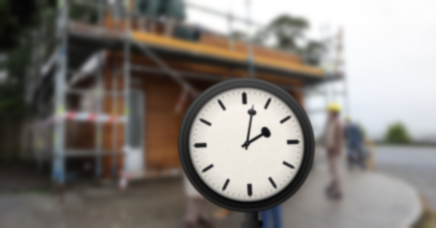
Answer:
h=2 m=2
